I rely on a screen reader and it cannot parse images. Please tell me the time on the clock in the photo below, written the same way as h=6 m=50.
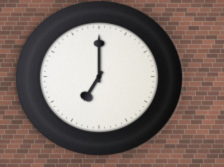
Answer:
h=7 m=0
